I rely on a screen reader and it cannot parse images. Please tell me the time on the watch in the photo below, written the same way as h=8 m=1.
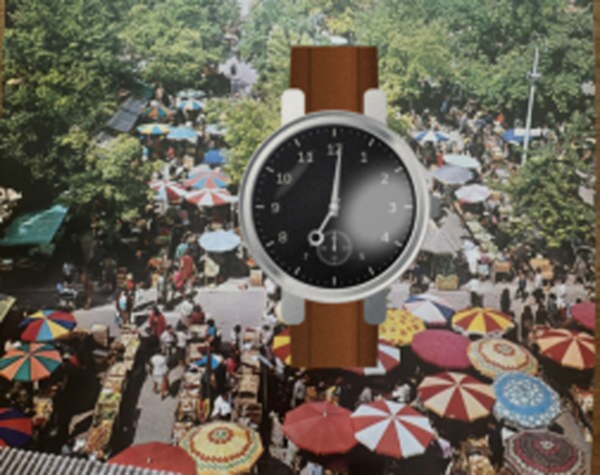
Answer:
h=7 m=1
